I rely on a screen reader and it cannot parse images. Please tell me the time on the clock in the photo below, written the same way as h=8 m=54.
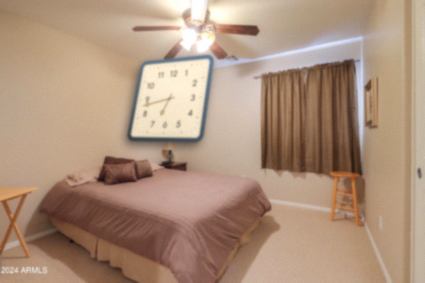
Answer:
h=6 m=43
